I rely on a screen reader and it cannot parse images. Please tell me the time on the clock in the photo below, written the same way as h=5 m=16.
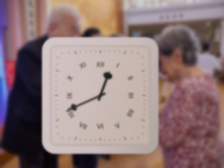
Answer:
h=12 m=41
